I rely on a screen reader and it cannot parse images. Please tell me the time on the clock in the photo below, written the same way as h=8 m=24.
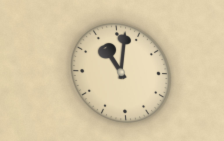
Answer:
h=11 m=2
